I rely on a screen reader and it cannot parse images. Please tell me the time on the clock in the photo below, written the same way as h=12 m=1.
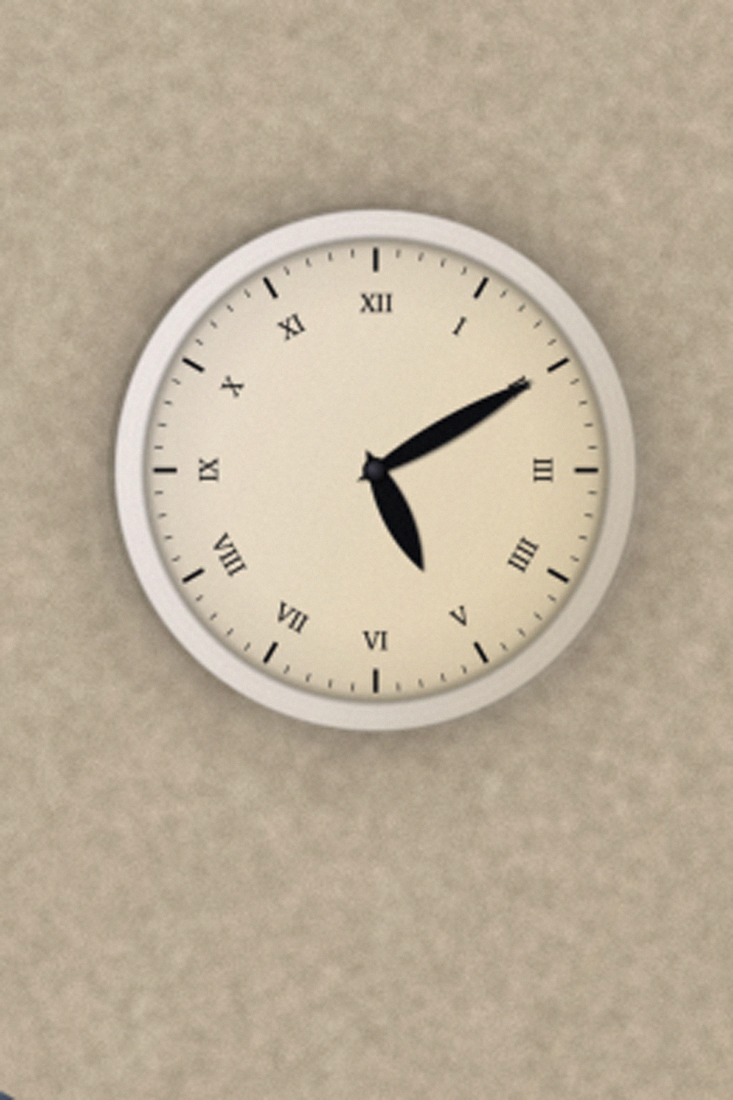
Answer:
h=5 m=10
